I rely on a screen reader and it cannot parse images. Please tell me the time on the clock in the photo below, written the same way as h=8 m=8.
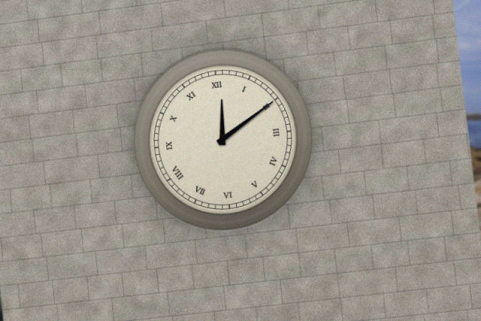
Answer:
h=12 m=10
